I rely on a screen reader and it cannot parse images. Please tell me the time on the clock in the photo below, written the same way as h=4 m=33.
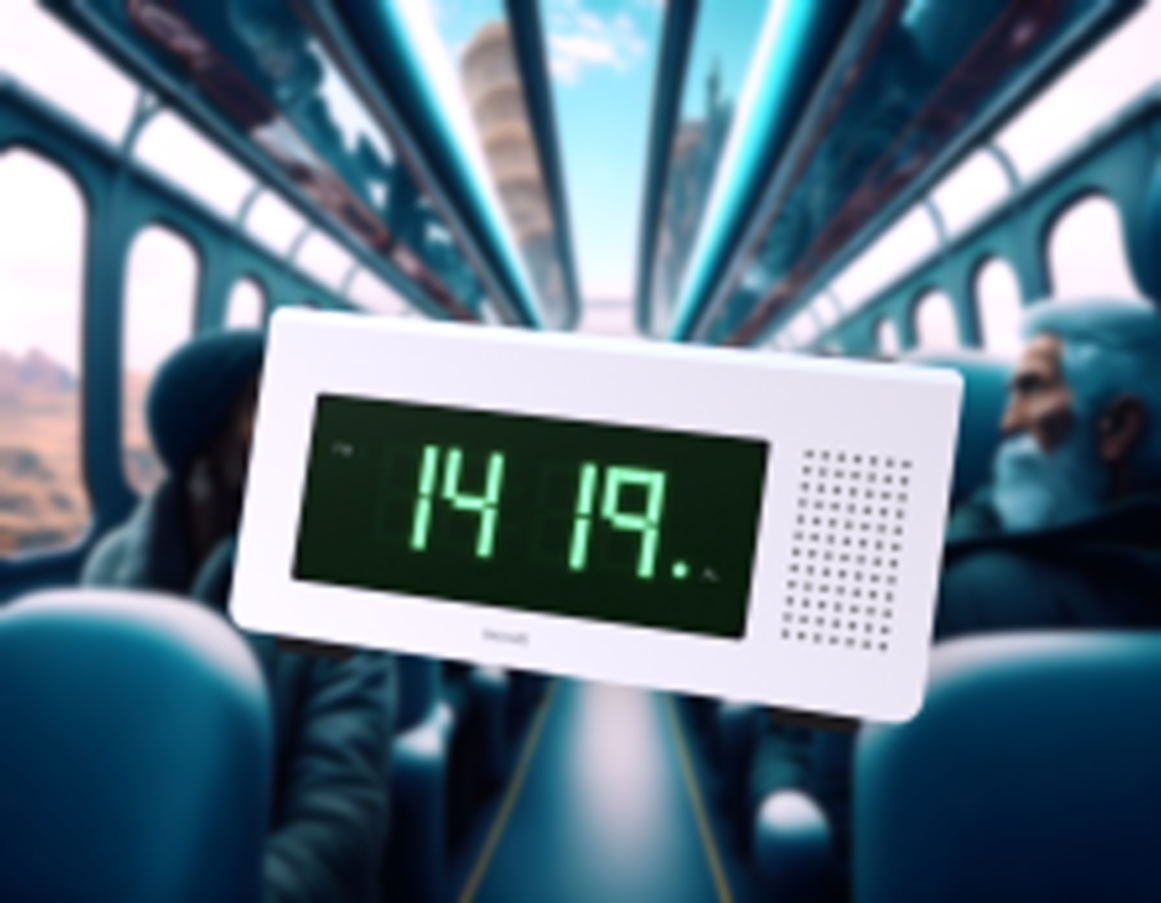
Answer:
h=14 m=19
